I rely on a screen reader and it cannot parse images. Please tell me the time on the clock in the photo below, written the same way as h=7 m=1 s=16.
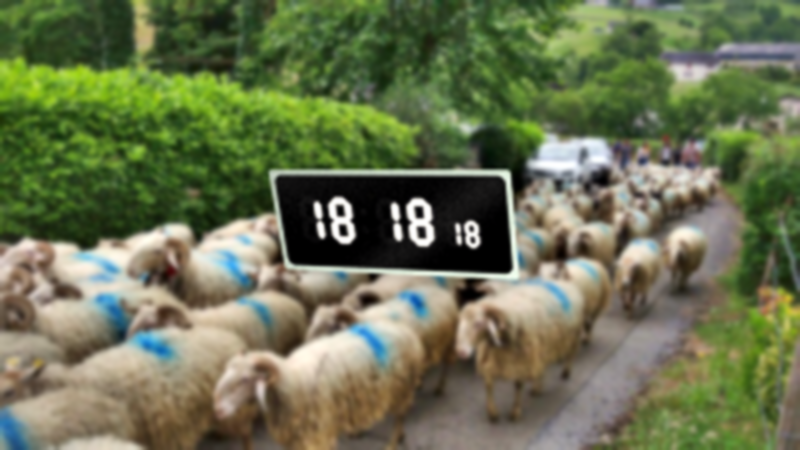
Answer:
h=18 m=18 s=18
